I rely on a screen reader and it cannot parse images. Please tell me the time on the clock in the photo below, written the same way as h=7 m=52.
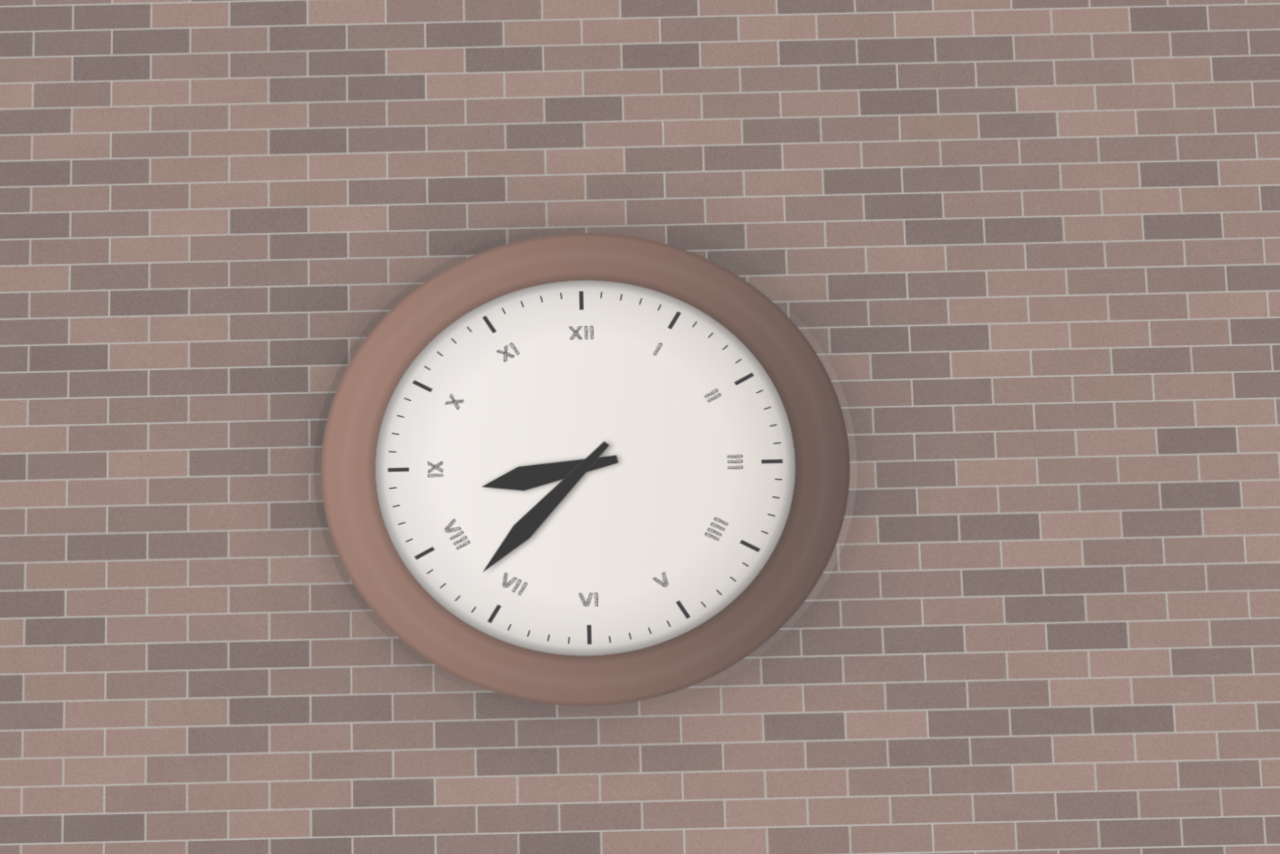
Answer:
h=8 m=37
